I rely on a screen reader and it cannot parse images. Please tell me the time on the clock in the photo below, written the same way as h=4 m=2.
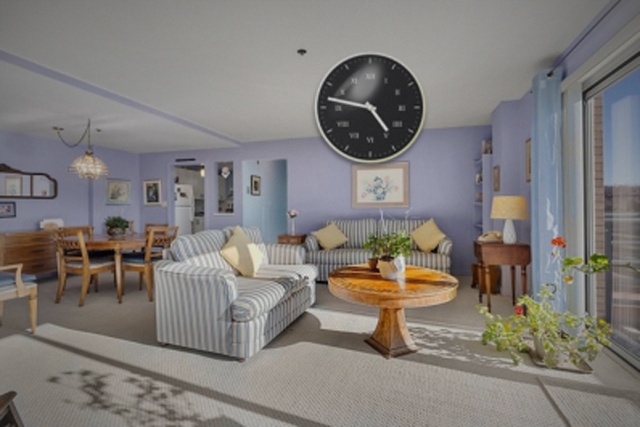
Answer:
h=4 m=47
